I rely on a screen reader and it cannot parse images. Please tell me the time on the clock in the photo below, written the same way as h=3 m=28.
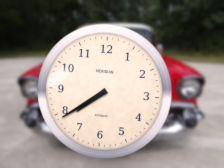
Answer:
h=7 m=39
